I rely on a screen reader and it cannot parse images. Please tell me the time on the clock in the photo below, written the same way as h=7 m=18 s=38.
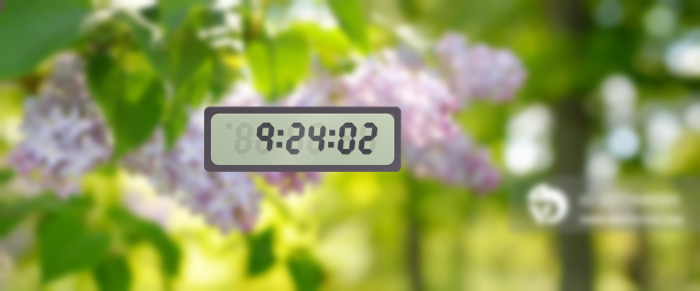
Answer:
h=9 m=24 s=2
